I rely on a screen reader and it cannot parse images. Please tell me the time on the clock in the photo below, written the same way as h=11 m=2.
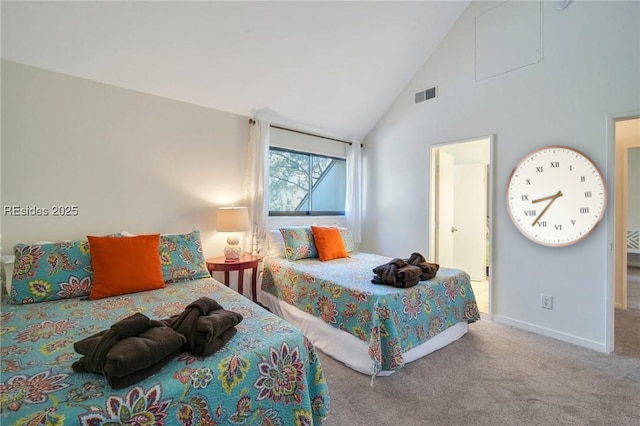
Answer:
h=8 m=37
